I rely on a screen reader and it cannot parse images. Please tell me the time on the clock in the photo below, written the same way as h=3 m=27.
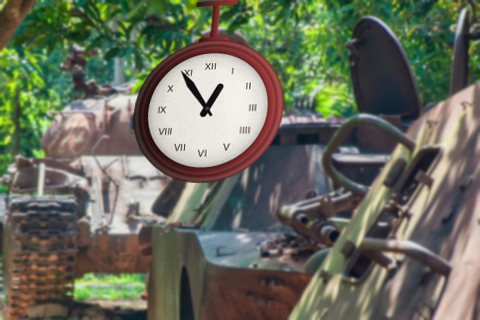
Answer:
h=12 m=54
